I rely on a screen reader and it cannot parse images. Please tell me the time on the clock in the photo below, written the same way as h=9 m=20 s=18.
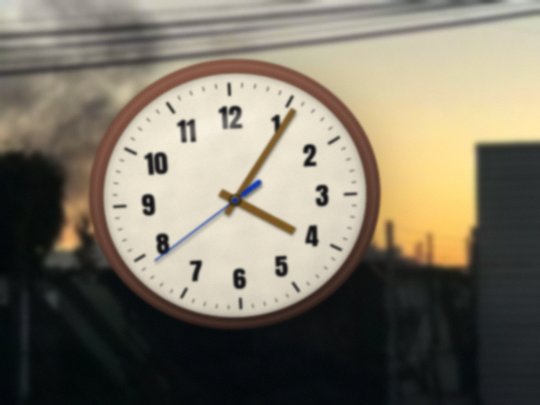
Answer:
h=4 m=5 s=39
